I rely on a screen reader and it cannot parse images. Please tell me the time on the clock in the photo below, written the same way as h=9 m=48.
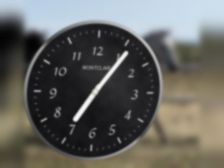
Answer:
h=7 m=6
